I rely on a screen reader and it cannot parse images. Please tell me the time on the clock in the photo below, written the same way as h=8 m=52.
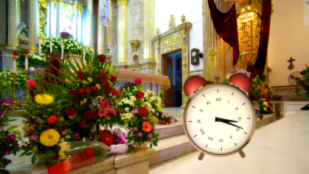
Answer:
h=3 m=19
